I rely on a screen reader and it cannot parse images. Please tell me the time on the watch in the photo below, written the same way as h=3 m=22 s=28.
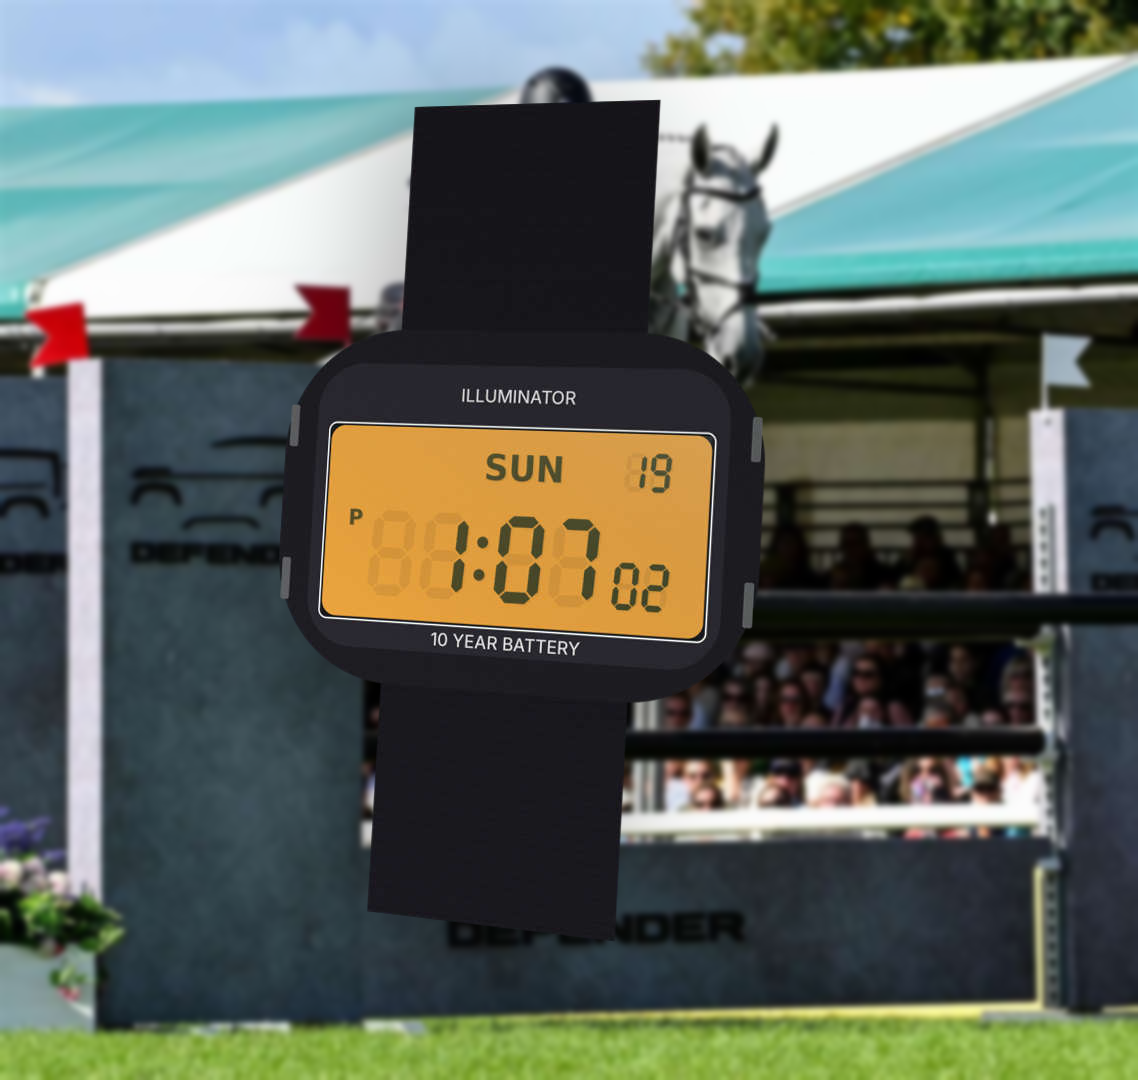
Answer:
h=1 m=7 s=2
